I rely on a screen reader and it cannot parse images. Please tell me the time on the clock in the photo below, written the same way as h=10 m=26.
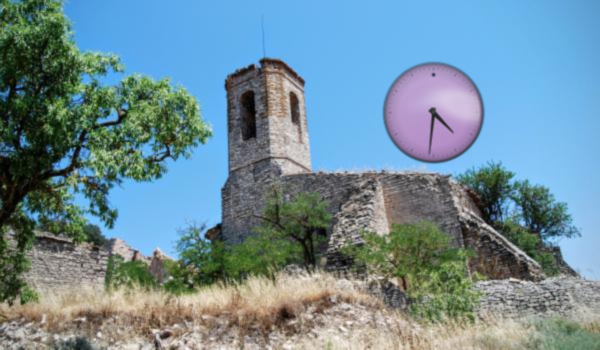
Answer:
h=4 m=31
